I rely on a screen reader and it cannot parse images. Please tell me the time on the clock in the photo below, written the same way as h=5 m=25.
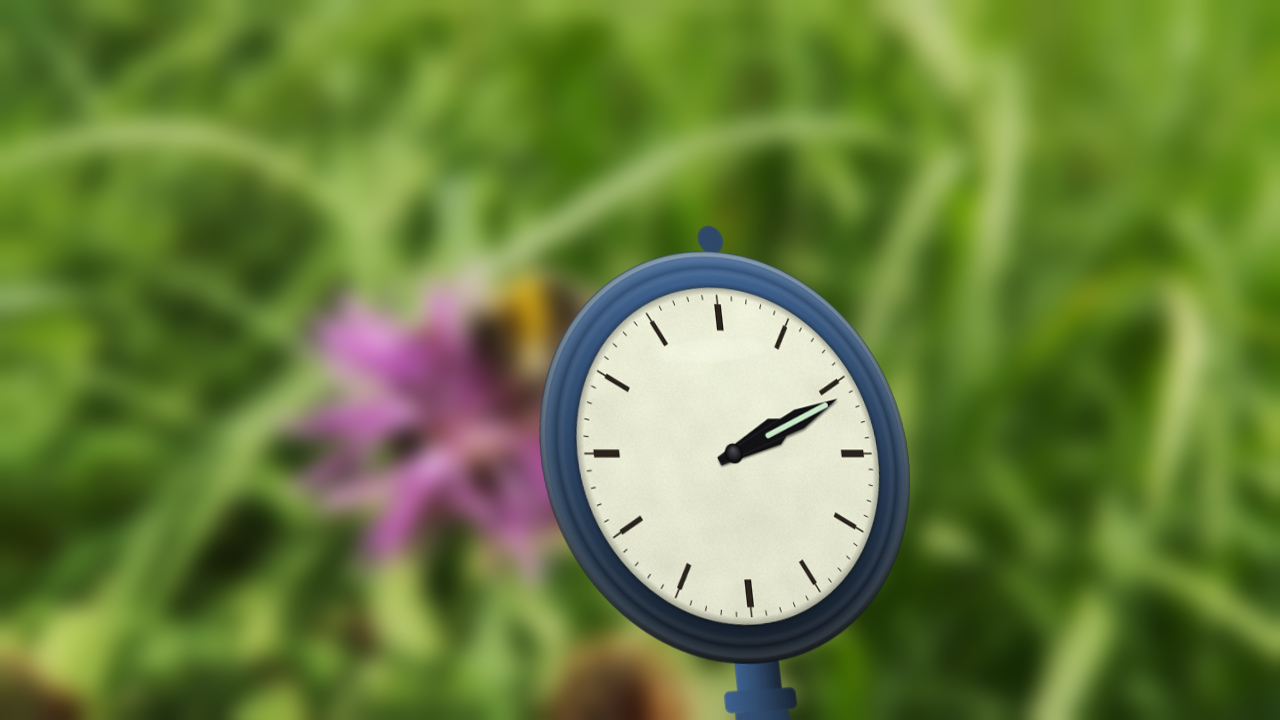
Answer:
h=2 m=11
